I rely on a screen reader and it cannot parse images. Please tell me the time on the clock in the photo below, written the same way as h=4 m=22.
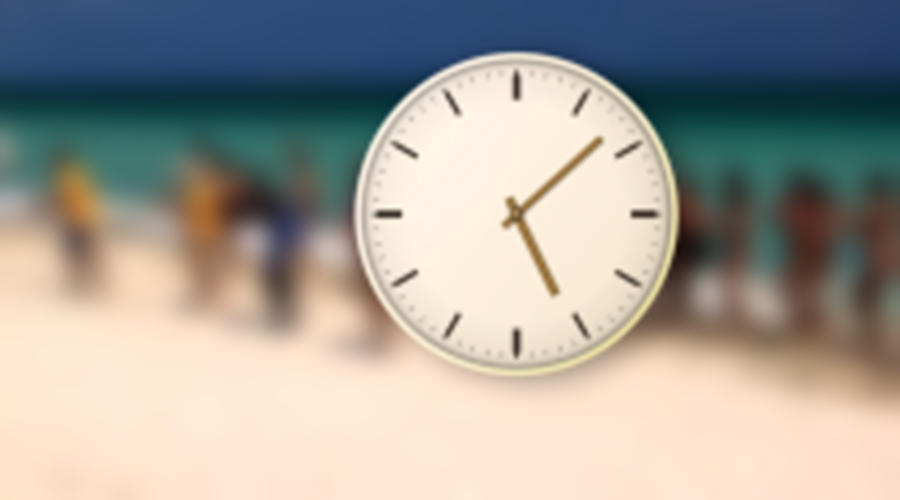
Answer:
h=5 m=8
